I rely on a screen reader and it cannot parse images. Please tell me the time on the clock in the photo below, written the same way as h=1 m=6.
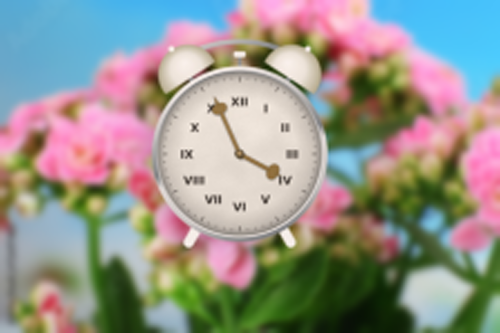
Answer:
h=3 m=56
